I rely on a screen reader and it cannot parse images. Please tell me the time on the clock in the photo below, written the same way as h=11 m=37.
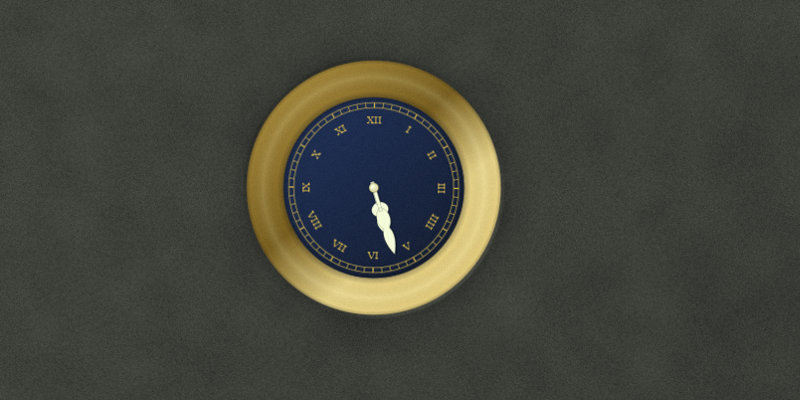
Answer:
h=5 m=27
